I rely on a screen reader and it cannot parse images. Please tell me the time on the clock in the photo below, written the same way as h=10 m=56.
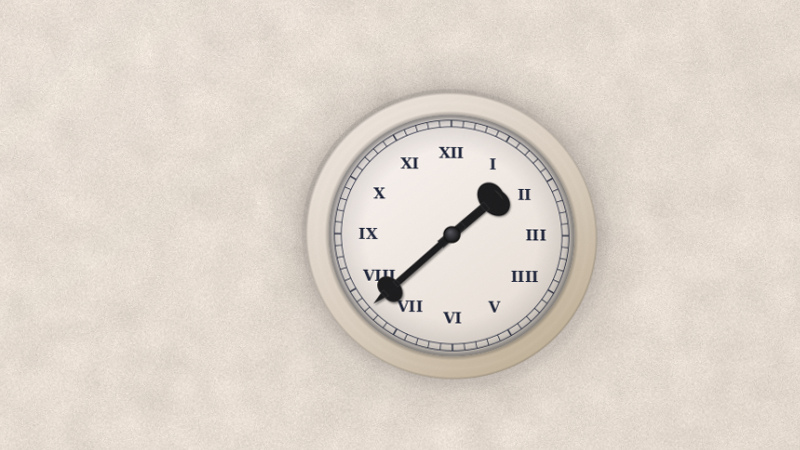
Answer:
h=1 m=38
